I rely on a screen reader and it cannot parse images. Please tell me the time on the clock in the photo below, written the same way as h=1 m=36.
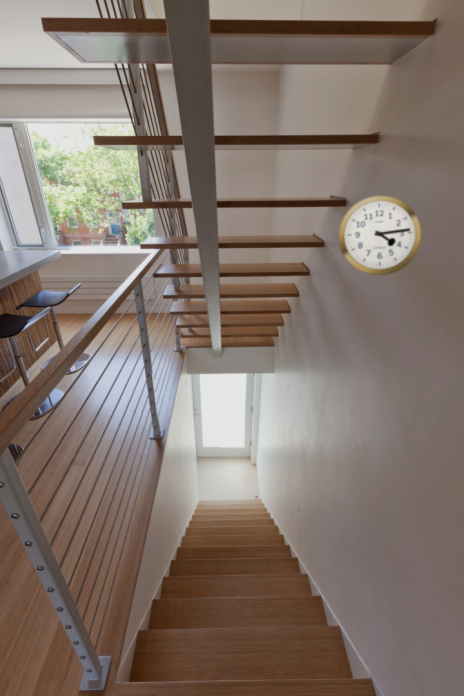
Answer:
h=4 m=14
